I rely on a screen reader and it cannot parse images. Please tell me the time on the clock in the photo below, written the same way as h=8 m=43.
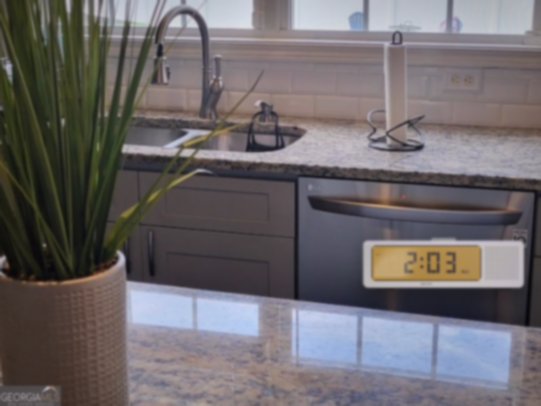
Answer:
h=2 m=3
